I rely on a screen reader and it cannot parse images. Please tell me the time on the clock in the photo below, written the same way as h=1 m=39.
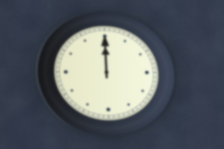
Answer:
h=12 m=0
